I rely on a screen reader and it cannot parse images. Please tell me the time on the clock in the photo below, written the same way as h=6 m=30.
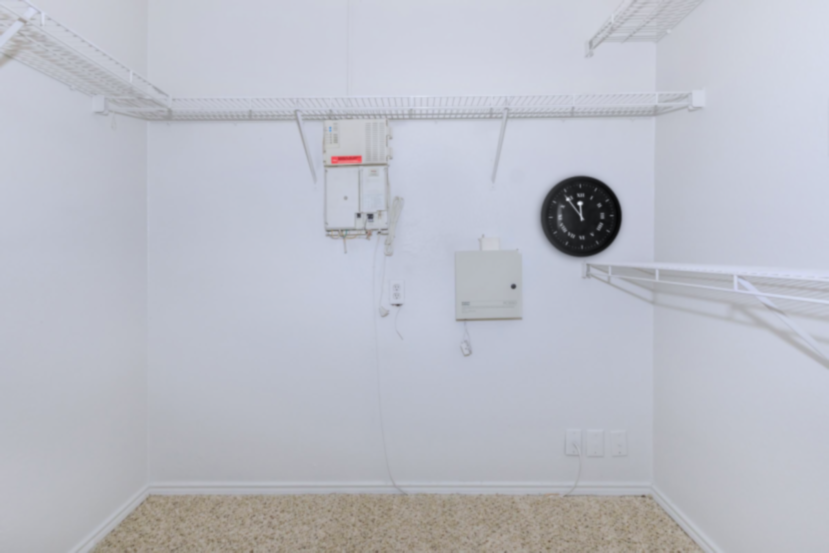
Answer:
h=11 m=54
